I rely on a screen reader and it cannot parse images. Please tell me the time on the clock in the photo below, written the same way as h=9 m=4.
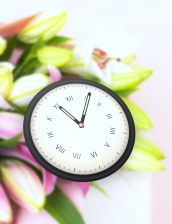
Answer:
h=11 m=6
